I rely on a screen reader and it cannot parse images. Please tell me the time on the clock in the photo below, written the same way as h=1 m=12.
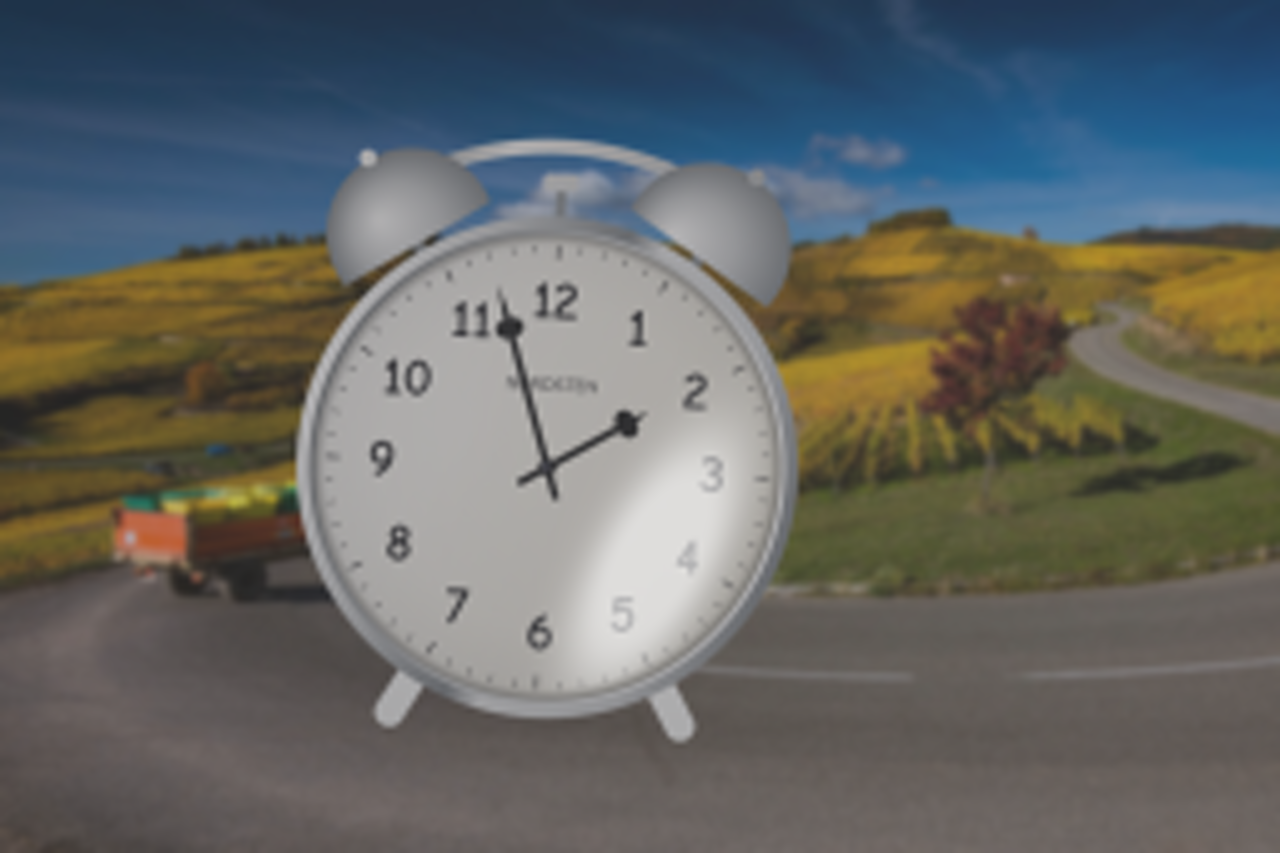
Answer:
h=1 m=57
